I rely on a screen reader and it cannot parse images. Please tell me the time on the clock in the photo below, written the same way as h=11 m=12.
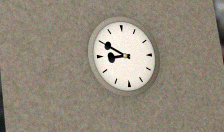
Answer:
h=8 m=50
